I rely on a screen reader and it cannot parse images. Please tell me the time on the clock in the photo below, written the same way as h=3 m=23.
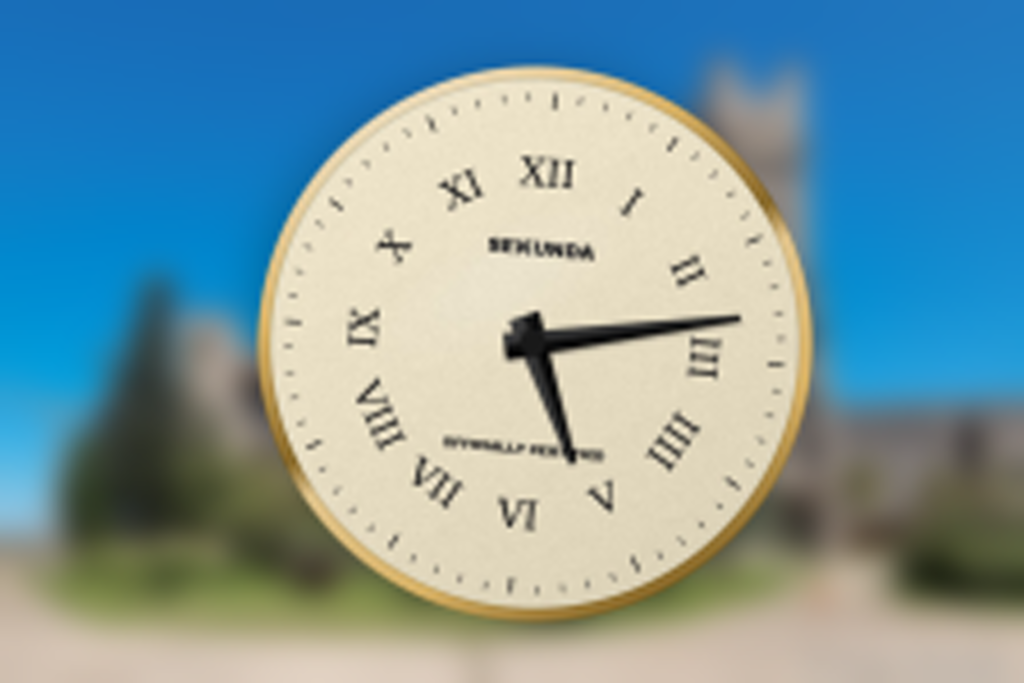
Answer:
h=5 m=13
